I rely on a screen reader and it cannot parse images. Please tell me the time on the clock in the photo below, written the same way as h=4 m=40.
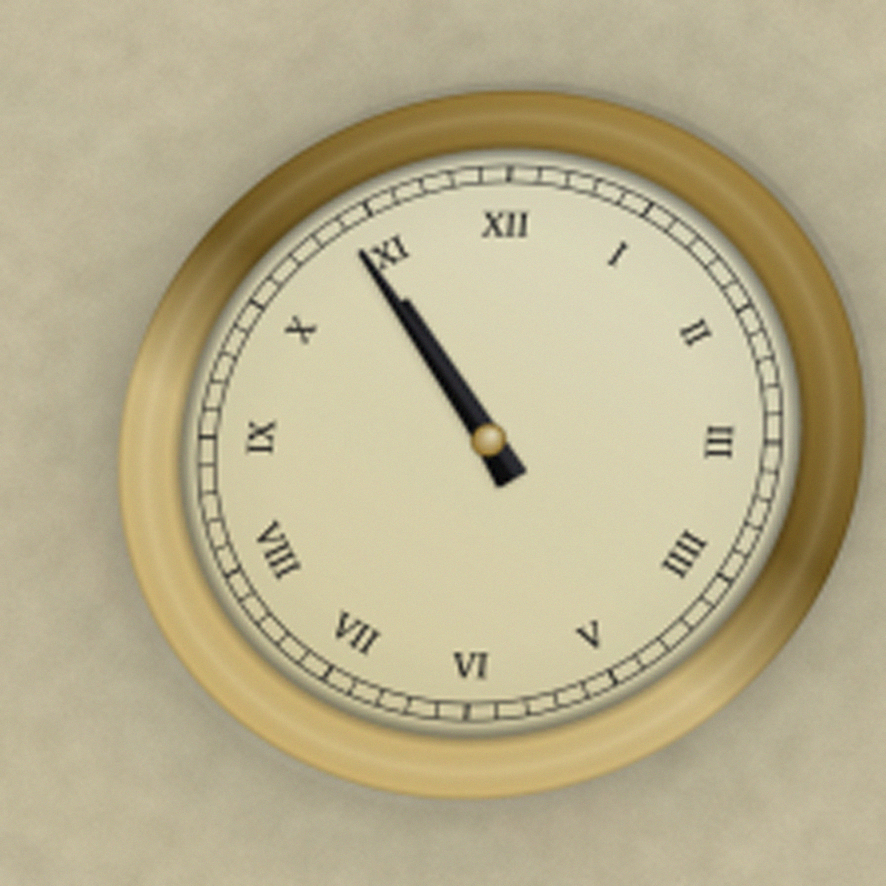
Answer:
h=10 m=54
